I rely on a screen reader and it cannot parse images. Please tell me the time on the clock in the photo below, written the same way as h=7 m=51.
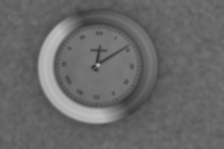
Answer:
h=12 m=9
